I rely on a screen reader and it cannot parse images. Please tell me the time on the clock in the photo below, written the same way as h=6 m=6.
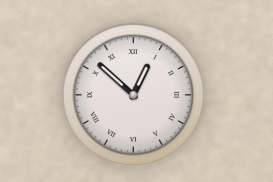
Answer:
h=12 m=52
